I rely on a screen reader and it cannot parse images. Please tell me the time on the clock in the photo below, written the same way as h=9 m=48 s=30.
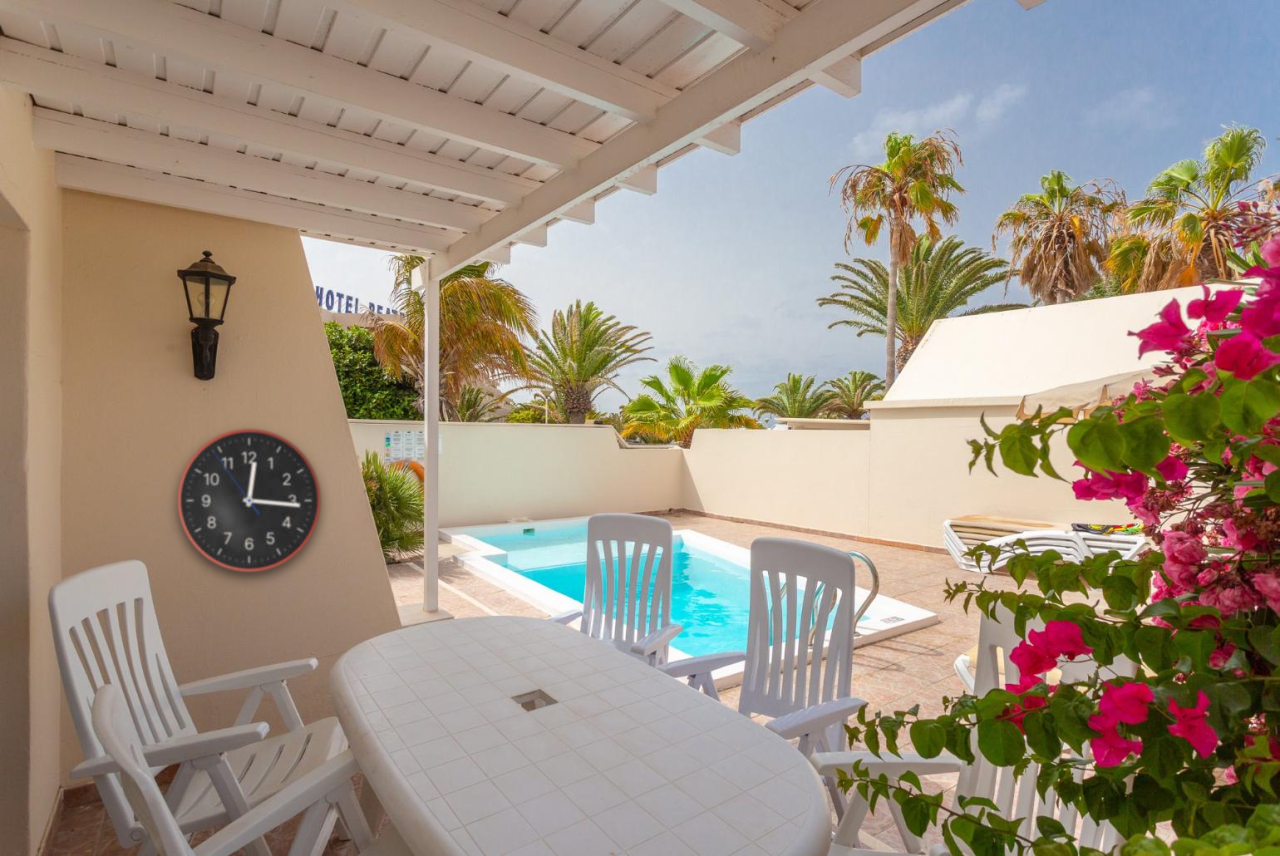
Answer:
h=12 m=15 s=54
